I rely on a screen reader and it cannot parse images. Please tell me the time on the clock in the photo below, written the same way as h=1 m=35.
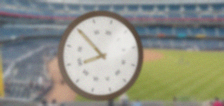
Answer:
h=7 m=50
